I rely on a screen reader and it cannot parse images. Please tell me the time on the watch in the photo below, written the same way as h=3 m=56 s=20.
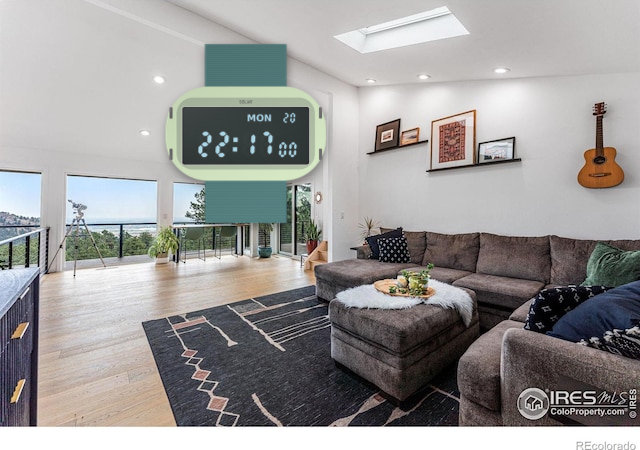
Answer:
h=22 m=17 s=0
